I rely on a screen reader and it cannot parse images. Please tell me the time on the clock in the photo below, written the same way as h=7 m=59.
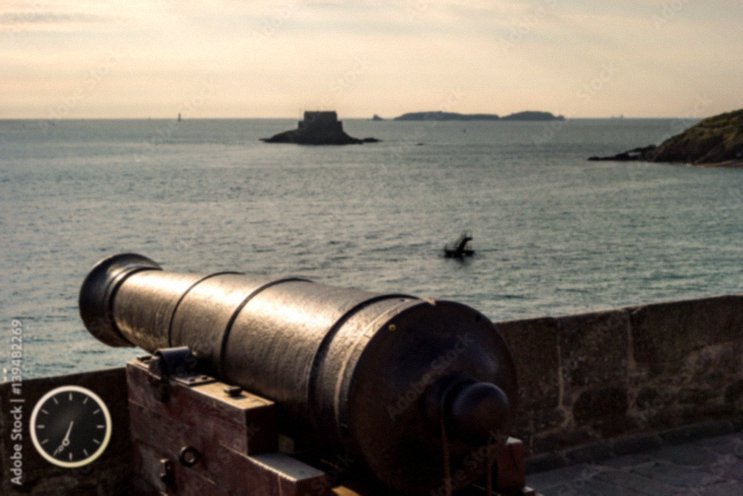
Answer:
h=6 m=34
